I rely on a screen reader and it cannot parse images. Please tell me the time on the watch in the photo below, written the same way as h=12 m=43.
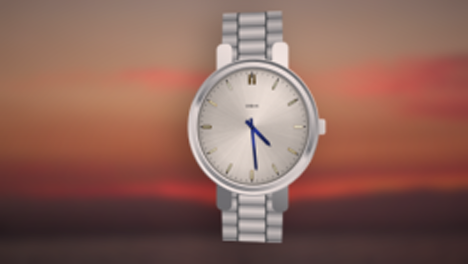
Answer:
h=4 m=29
